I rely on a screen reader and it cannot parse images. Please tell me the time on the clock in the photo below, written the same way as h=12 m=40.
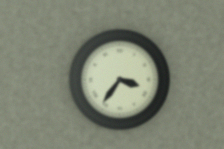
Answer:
h=3 m=36
